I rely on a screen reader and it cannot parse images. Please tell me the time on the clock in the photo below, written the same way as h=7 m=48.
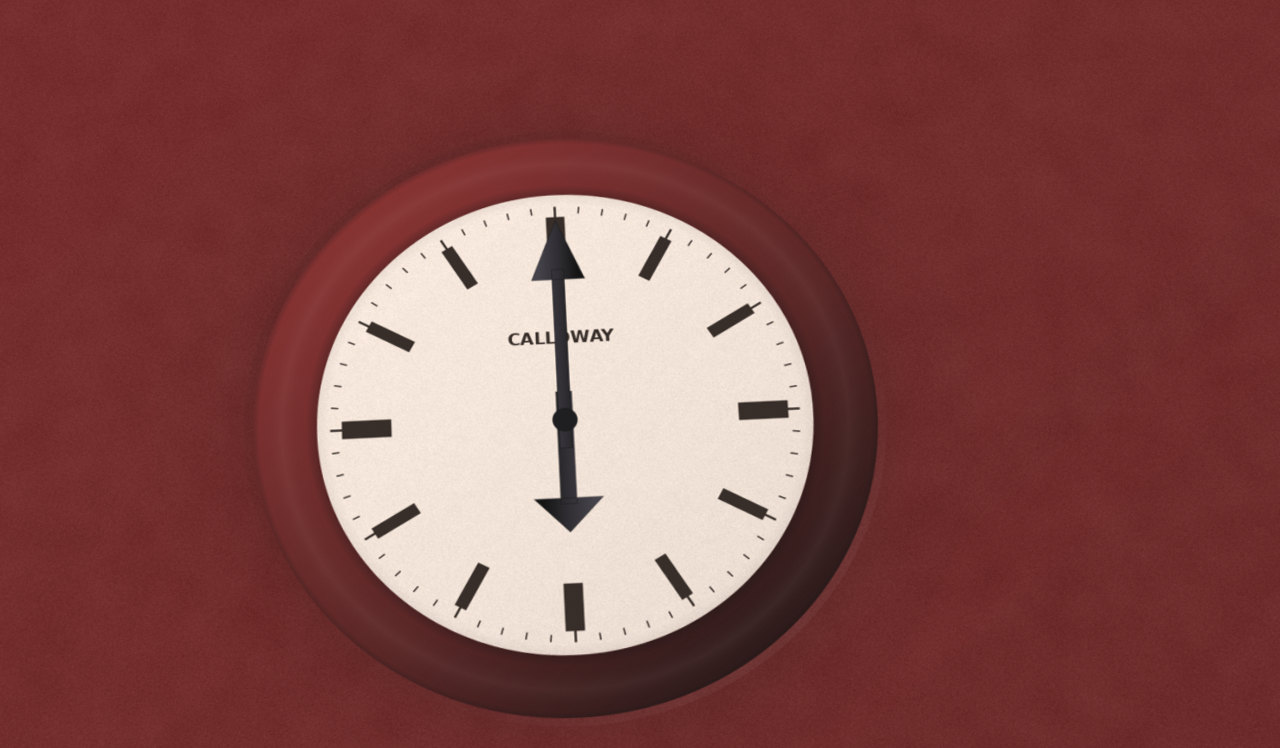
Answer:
h=6 m=0
